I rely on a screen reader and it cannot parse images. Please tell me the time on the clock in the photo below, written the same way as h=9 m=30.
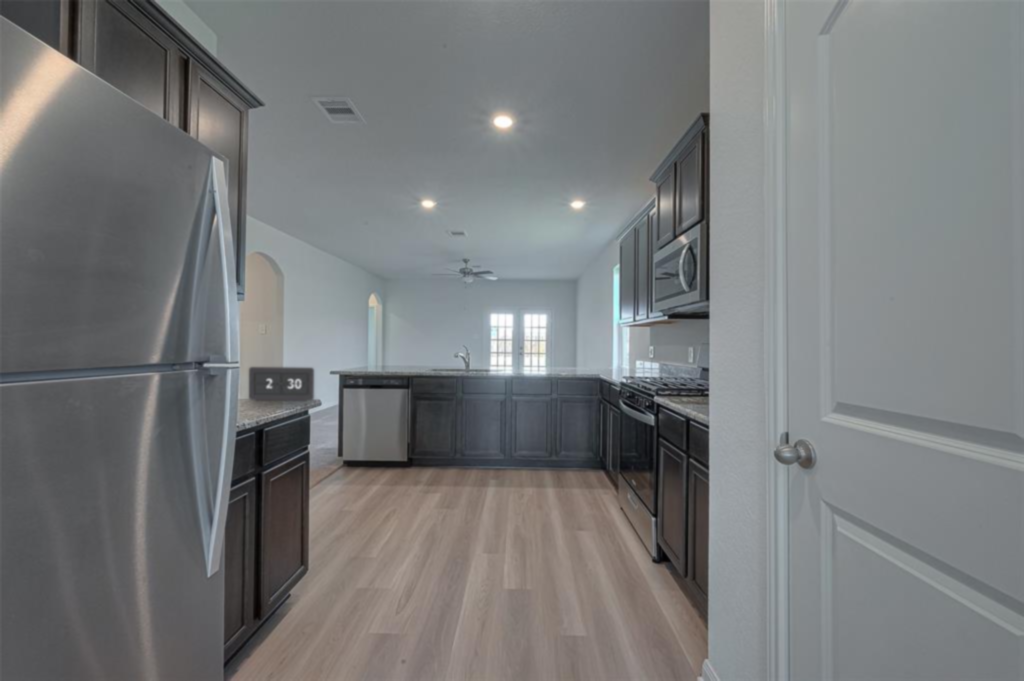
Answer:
h=2 m=30
